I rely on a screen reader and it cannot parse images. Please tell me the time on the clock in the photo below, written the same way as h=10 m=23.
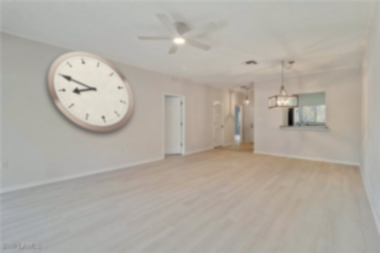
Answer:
h=8 m=50
